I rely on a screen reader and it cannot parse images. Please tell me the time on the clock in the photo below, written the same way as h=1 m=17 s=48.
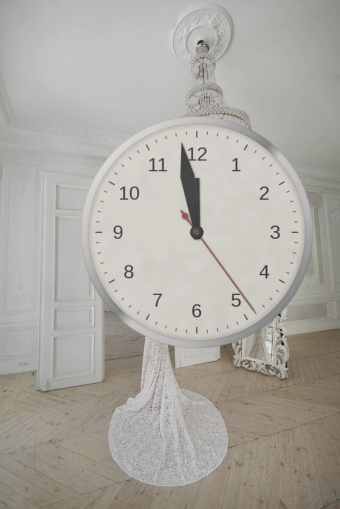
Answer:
h=11 m=58 s=24
